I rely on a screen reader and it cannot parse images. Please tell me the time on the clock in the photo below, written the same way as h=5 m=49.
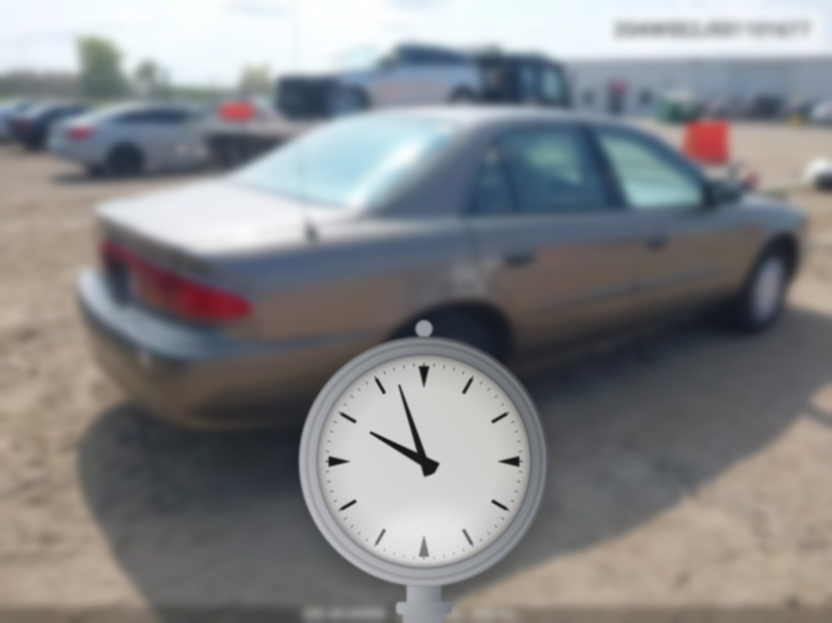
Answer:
h=9 m=57
